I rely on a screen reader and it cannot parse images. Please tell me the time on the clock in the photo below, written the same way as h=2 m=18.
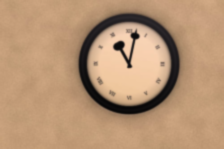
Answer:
h=11 m=2
